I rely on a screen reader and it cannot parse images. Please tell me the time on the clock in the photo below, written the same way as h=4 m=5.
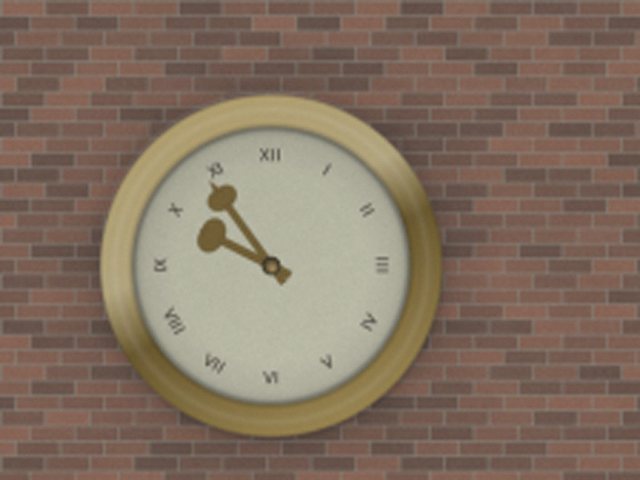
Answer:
h=9 m=54
